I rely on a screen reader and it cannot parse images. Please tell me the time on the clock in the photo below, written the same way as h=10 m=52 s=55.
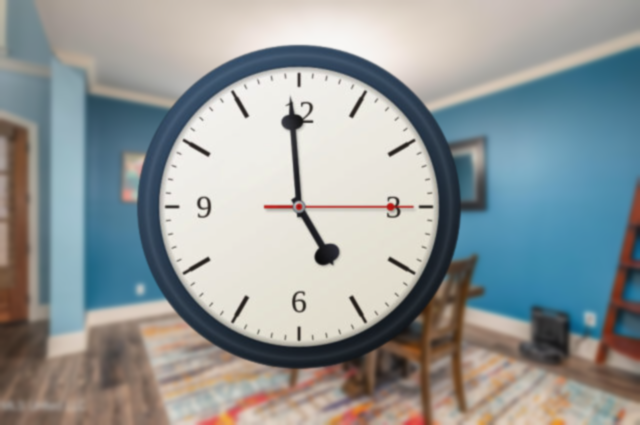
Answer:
h=4 m=59 s=15
